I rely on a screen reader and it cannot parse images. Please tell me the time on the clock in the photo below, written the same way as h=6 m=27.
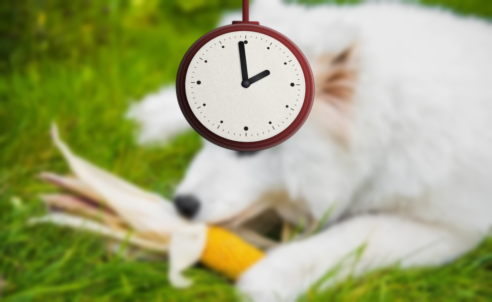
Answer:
h=1 m=59
